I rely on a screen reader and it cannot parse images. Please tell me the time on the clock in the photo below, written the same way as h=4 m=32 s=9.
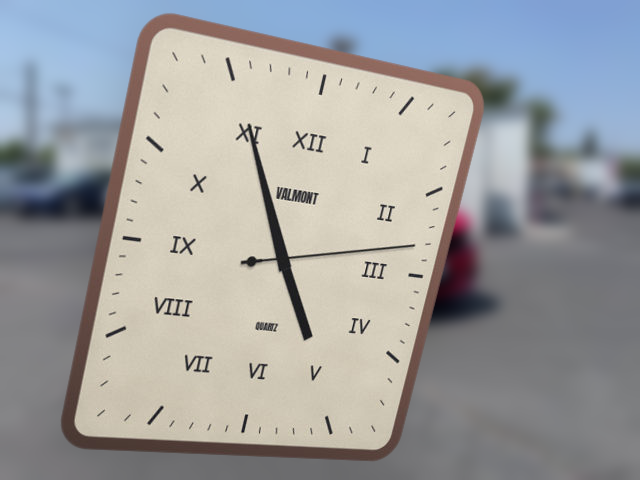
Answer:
h=4 m=55 s=13
